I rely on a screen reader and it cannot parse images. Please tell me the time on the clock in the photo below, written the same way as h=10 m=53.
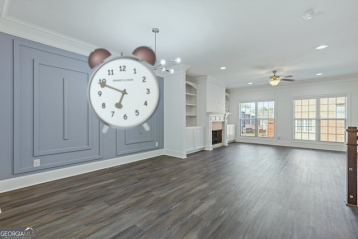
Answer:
h=6 m=49
